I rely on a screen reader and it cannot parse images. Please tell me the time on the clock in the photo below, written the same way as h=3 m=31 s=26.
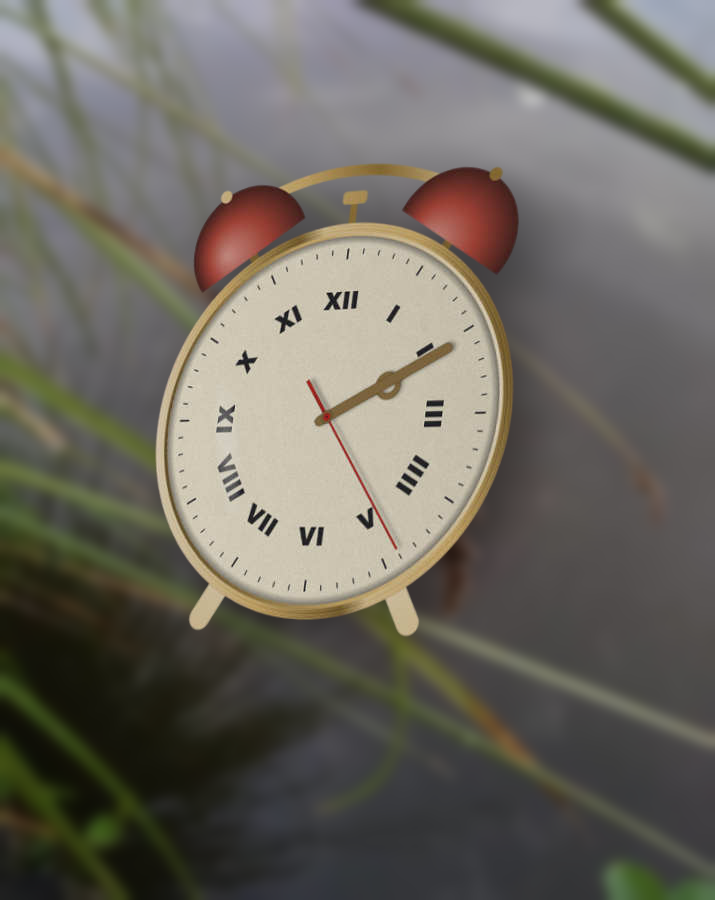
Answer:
h=2 m=10 s=24
